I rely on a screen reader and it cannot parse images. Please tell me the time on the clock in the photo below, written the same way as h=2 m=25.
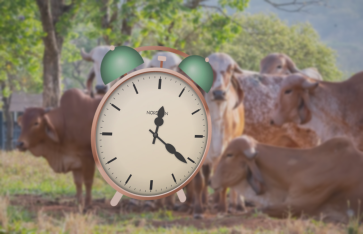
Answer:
h=12 m=21
